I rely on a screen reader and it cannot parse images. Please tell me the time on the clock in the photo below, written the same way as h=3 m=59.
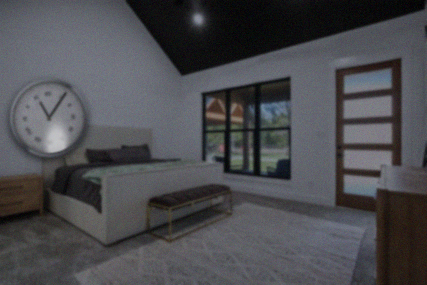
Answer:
h=11 m=6
